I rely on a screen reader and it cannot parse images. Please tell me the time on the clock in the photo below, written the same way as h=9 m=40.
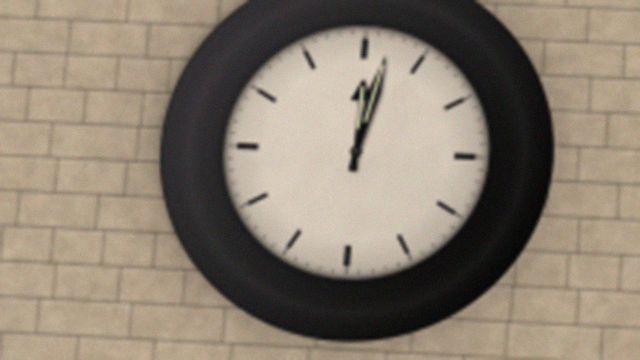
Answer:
h=12 m=2
